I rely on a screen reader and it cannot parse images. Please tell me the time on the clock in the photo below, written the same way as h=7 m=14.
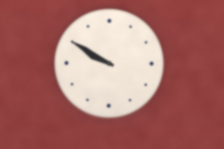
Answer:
h=9 m=50
